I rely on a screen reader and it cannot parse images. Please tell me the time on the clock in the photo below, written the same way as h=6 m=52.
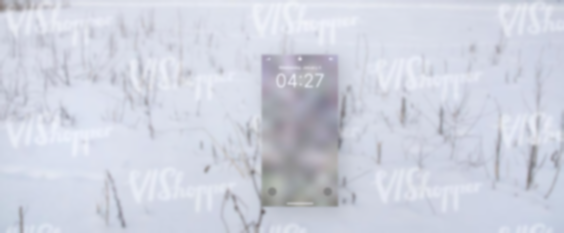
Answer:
h=4 m=27
